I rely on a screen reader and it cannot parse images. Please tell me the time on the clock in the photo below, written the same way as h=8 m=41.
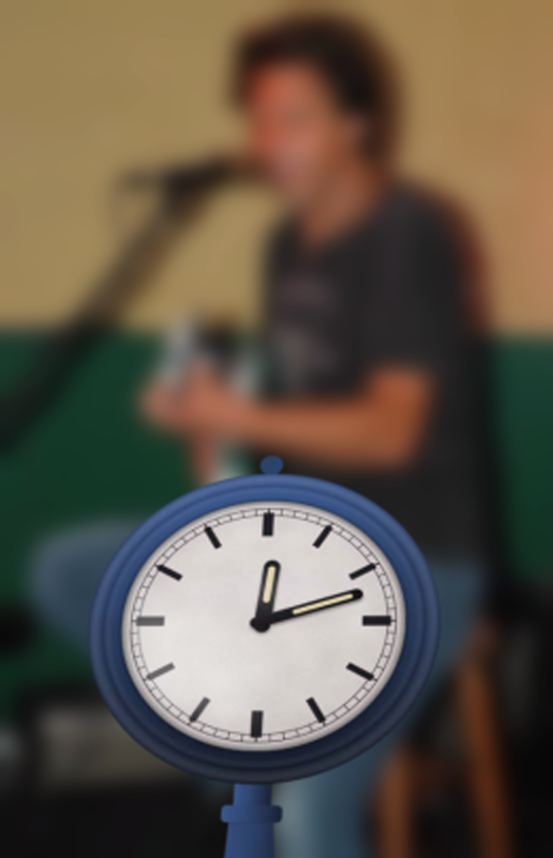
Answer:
h=12 m=12
